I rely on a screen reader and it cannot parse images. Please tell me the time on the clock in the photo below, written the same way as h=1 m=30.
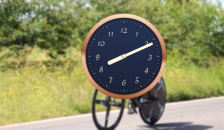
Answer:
h=8 m=11
